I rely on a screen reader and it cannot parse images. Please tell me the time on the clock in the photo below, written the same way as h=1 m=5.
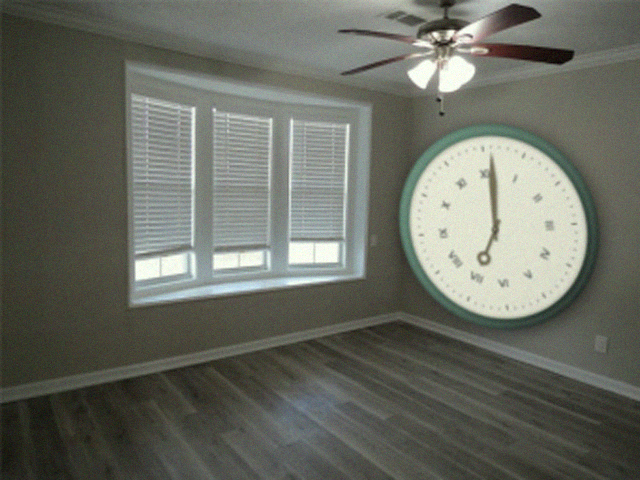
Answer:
h=7 m=1
